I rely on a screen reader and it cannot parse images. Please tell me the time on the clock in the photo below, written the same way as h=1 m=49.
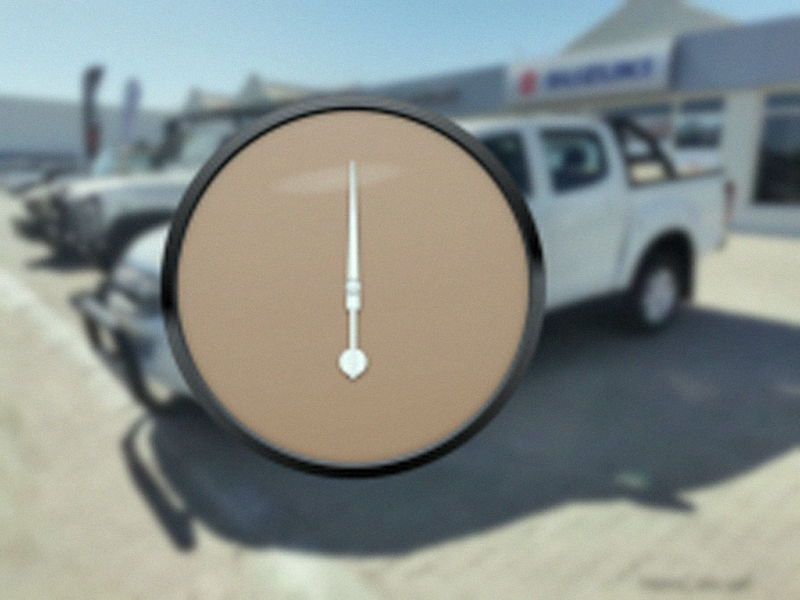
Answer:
h=6 m=0
